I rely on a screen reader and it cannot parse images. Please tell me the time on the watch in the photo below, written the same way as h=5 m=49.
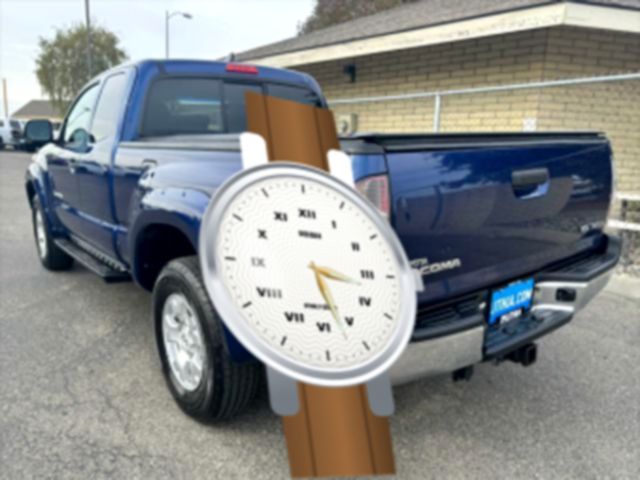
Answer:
h=3 m=27
